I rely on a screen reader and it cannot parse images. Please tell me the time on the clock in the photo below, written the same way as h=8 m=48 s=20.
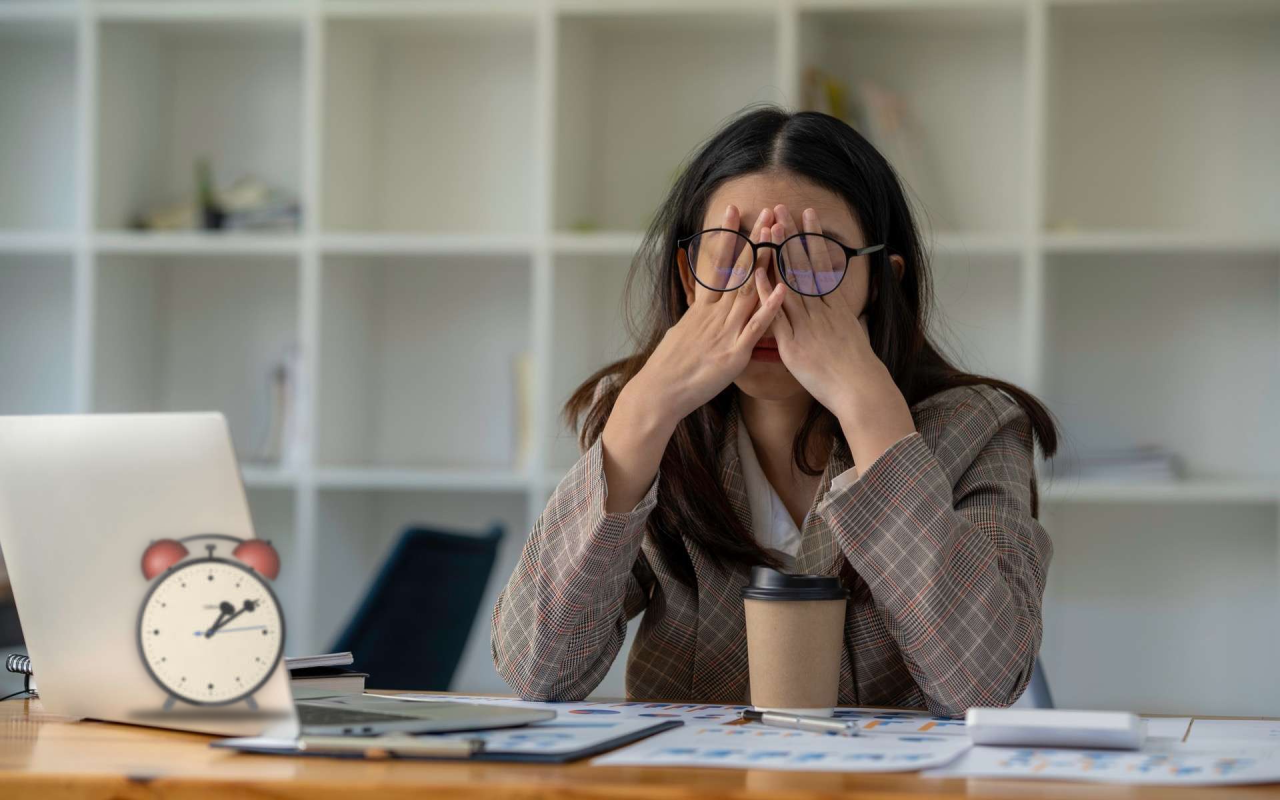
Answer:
h=1 m=9 s=14
